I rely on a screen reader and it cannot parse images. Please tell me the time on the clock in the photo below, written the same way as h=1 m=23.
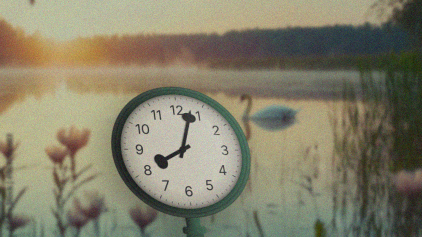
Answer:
h=8 m=3
